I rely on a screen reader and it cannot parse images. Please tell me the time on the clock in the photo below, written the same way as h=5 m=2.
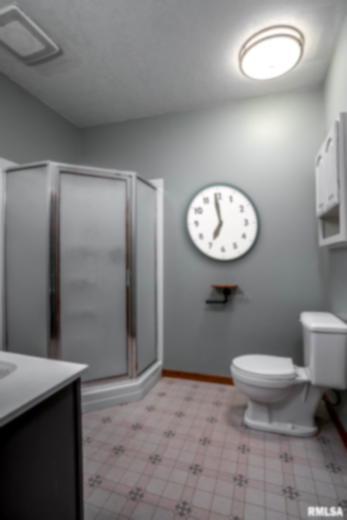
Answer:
h=6 m=59
